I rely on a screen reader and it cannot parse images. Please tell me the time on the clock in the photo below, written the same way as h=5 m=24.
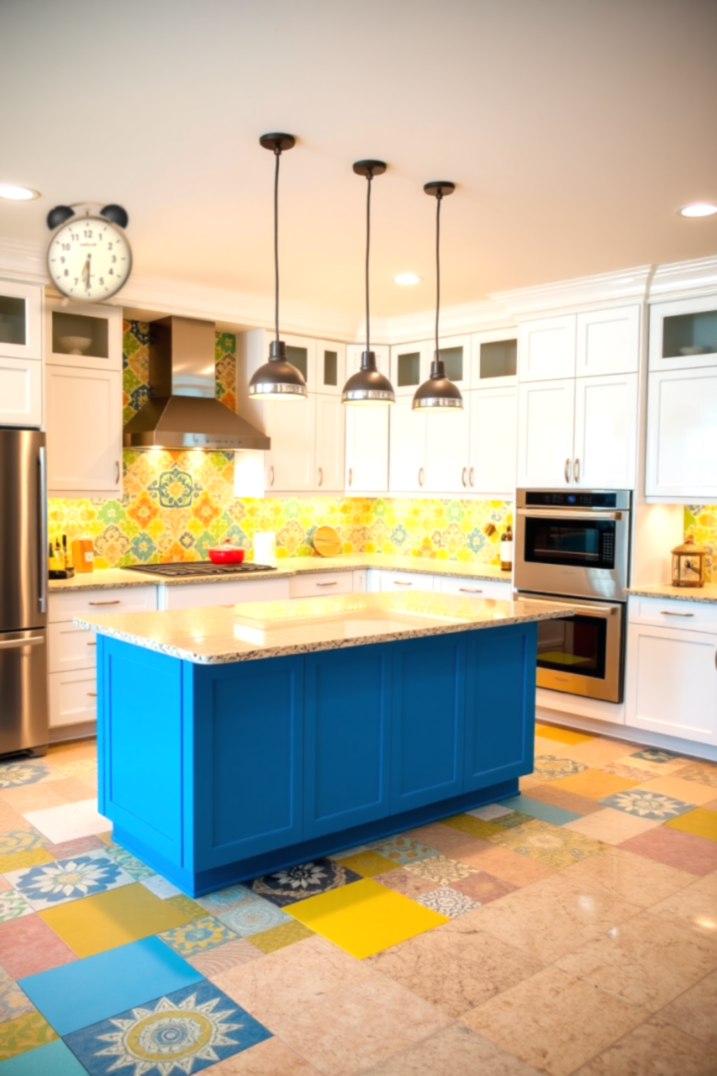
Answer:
h=6 m=31
